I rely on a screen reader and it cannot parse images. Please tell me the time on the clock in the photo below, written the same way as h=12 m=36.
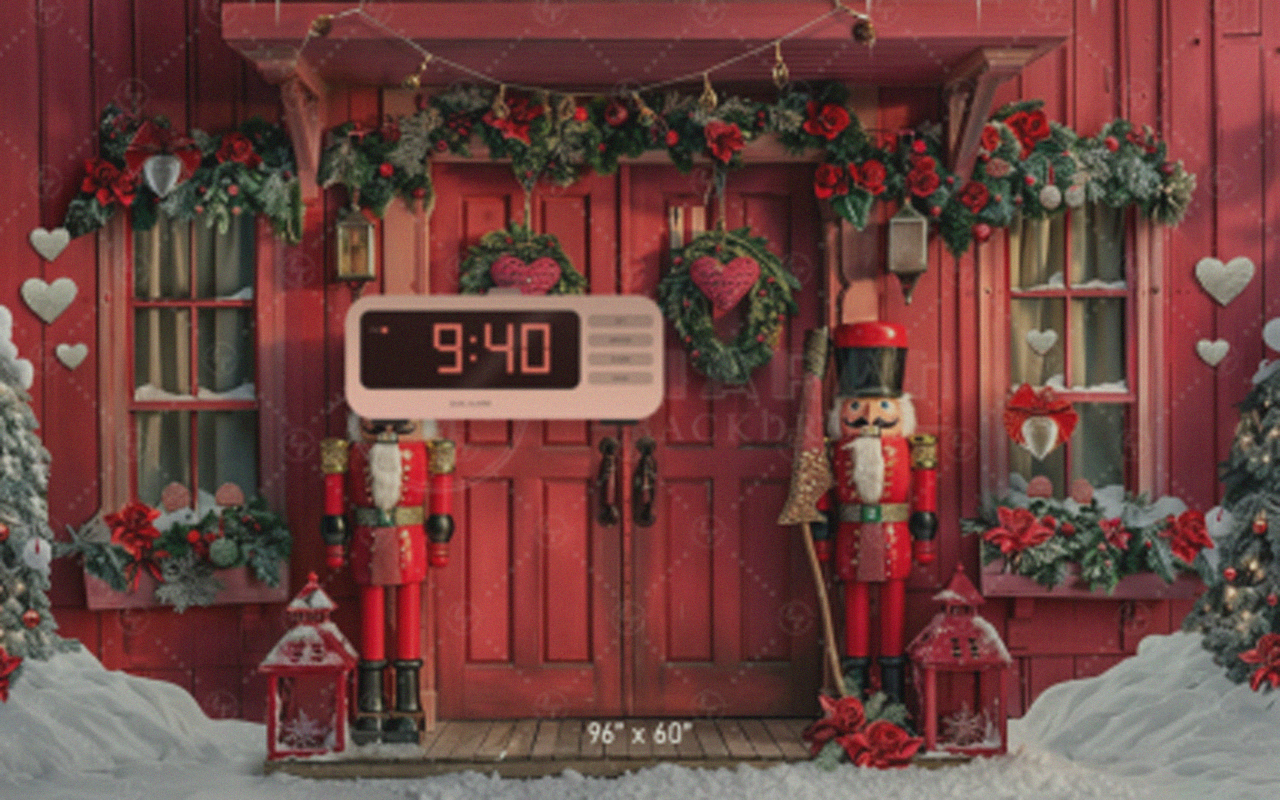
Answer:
h=9 m=40
